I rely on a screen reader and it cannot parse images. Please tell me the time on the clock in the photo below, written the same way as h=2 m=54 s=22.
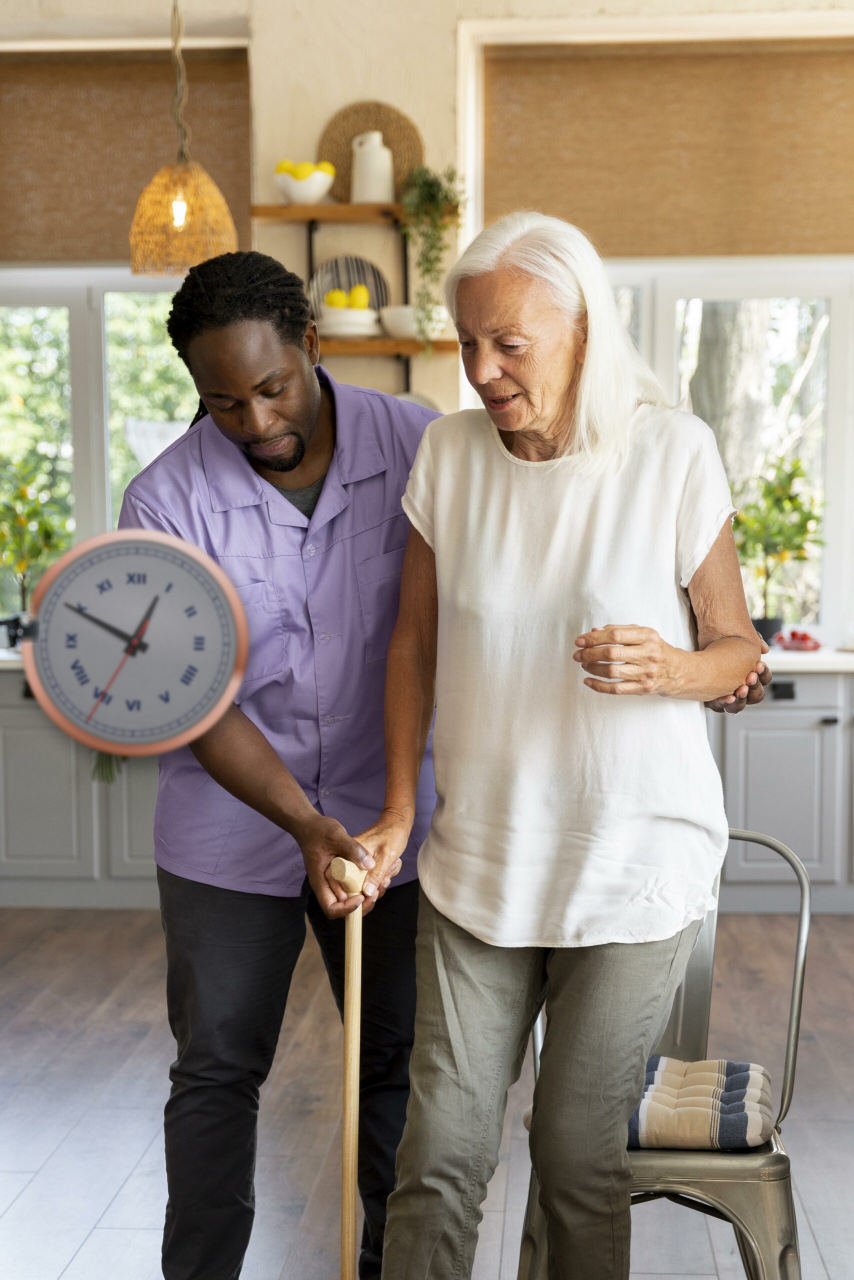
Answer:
h=12 m=49 s=35
